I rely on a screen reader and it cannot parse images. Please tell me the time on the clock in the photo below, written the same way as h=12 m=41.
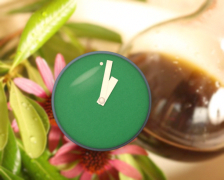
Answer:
h=1 m=2
